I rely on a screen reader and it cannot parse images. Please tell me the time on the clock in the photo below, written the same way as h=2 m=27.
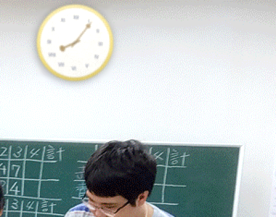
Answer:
h=8 m=6
